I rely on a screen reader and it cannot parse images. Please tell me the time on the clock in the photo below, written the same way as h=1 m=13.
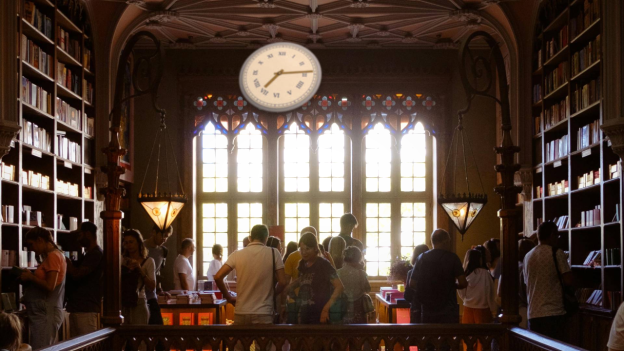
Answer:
h=7 m=14
